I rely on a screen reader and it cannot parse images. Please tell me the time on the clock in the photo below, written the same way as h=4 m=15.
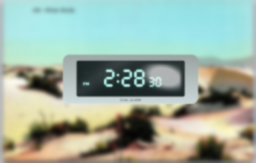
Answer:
h=2 m=28
